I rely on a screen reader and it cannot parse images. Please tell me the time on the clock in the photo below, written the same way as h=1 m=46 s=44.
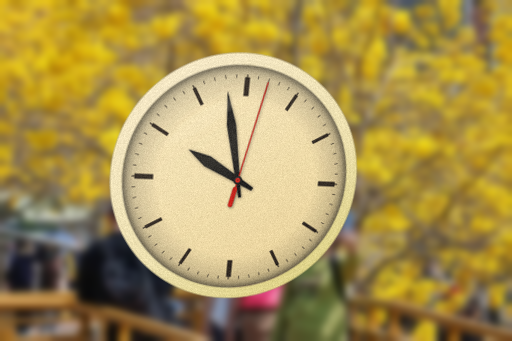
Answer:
h=9 m=58 s=2
